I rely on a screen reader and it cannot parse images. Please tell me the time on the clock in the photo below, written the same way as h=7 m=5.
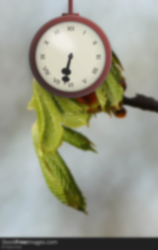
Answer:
h=6 m=32
